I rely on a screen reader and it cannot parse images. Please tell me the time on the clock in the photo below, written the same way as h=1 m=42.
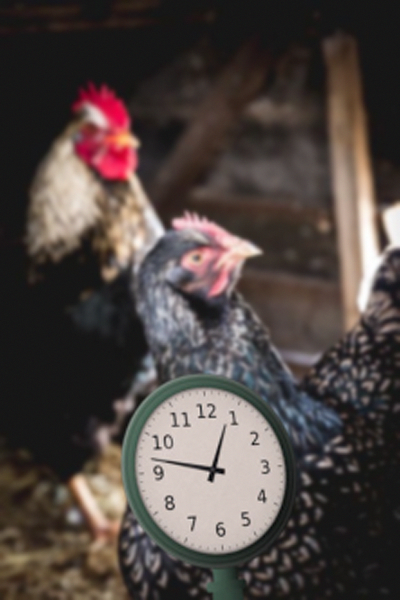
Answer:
h=12 m=47
